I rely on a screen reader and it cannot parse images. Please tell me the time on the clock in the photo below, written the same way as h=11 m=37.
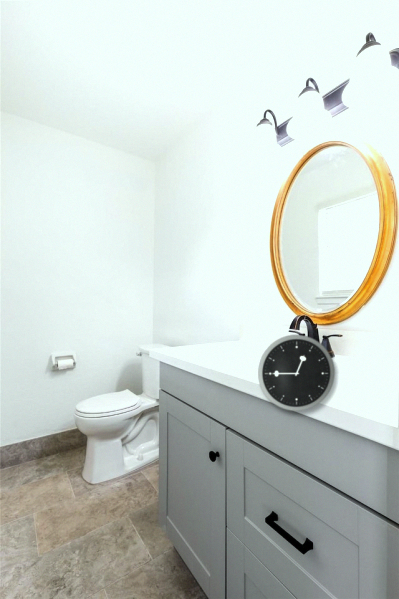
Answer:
h=12 m=45
